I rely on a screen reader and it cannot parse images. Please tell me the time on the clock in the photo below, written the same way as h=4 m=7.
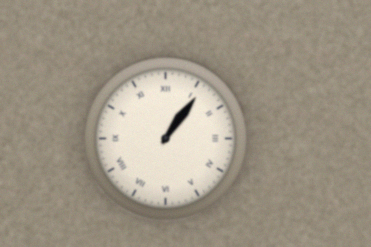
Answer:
h=1 m=6
